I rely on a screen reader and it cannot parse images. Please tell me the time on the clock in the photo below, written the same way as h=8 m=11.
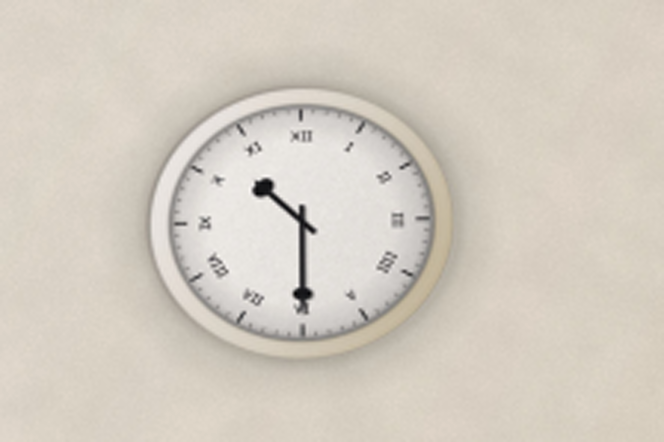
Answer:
h=10 m=30
